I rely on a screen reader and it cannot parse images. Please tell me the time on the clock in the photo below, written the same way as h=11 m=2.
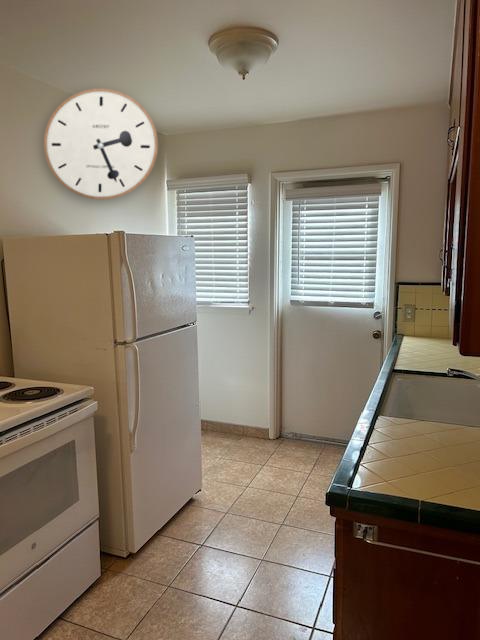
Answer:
h=2 m=26
